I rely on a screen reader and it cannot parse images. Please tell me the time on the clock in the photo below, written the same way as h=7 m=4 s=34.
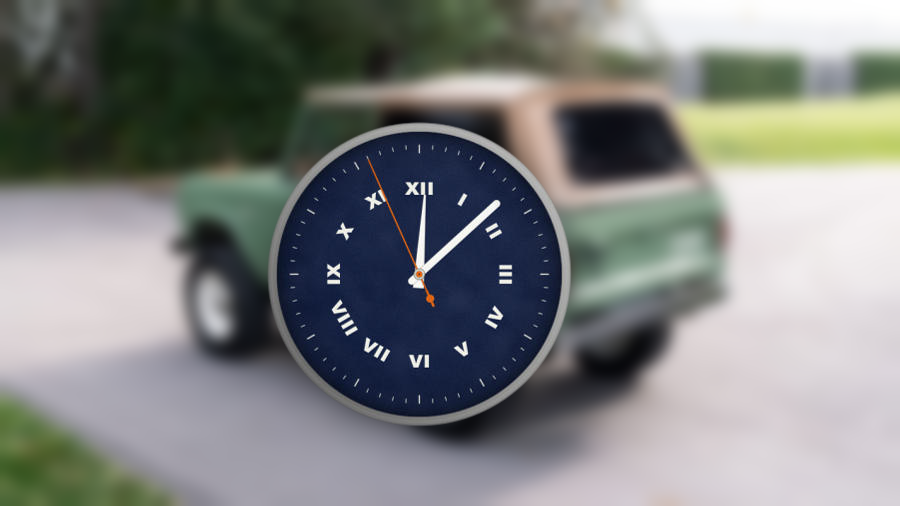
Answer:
h=12 m=7 s=56
